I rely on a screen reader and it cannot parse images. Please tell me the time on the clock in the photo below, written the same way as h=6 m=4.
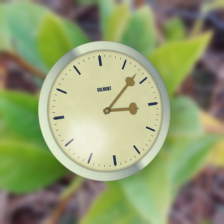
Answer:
h=3 m=8
